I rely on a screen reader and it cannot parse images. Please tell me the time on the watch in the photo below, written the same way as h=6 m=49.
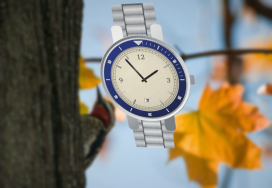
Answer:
h=1 m=54
